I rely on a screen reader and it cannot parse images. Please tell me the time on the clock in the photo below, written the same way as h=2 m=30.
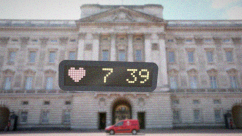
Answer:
h=7 m=39
